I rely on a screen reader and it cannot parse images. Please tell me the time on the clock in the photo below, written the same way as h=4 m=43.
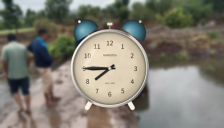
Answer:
h=7 m=45
